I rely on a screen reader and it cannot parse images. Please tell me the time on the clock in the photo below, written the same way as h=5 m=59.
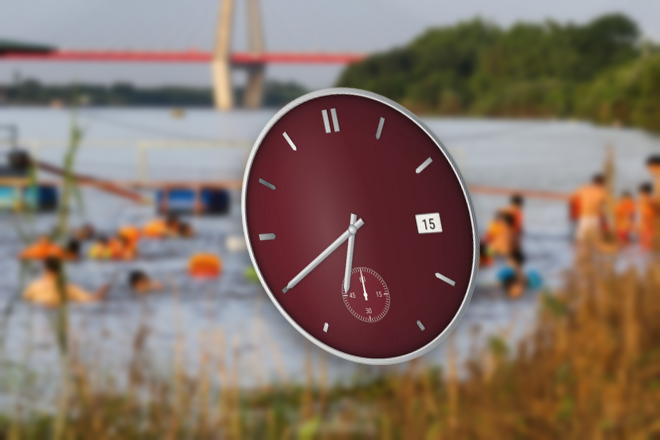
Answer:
h=6 m=40
